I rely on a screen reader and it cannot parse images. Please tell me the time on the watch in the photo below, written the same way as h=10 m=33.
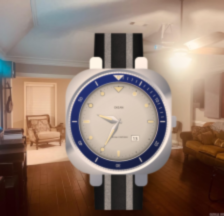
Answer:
h=9 m=35
